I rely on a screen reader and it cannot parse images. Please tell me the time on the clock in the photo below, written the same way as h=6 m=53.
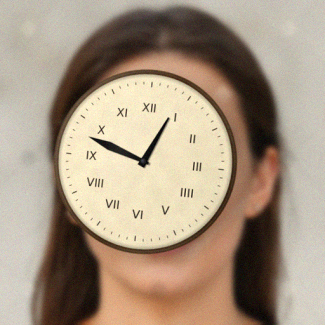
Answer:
h=12 m=48
